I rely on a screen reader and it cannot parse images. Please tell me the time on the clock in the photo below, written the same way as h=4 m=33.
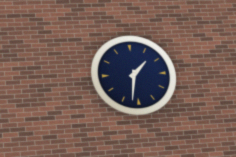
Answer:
h=1 m=32
